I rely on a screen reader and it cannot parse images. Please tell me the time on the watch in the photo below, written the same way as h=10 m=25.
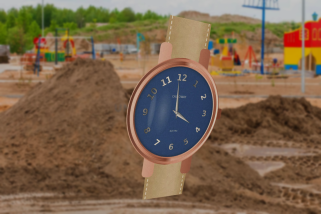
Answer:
h=3 m=59
